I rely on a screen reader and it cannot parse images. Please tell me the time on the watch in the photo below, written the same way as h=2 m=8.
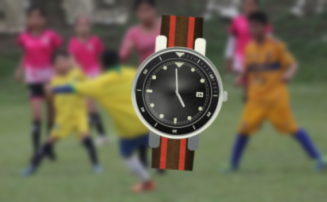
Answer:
h=4 m=59
